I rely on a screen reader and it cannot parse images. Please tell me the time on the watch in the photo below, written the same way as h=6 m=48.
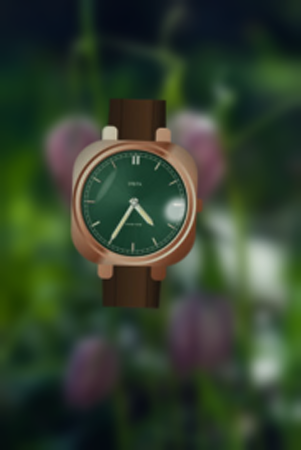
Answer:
h=4 m=35
